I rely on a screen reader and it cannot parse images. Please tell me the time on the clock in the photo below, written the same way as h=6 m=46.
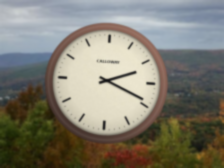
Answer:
h=2 m=19
